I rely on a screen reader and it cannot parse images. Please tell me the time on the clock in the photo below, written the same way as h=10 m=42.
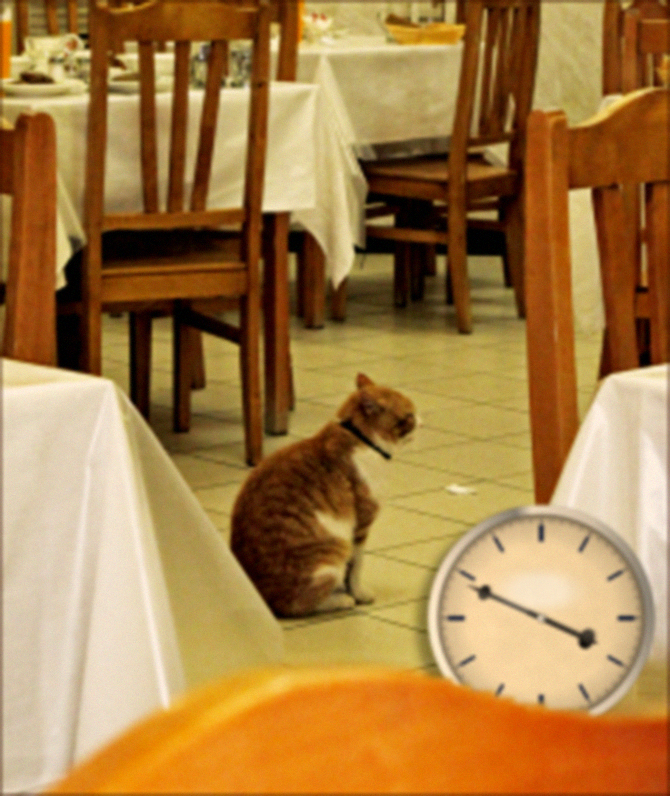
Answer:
h=3 m=49
